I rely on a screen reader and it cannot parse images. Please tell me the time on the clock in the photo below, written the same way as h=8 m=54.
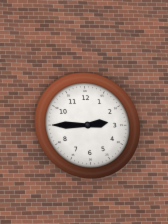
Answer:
h=2 m=45
